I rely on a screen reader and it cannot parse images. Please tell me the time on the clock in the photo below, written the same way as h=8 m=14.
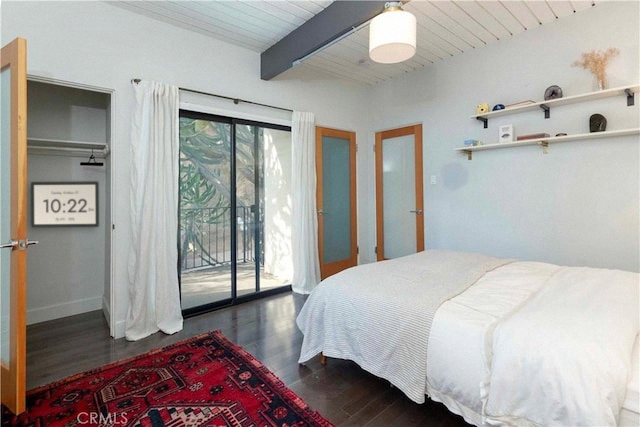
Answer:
h=10 m=22
